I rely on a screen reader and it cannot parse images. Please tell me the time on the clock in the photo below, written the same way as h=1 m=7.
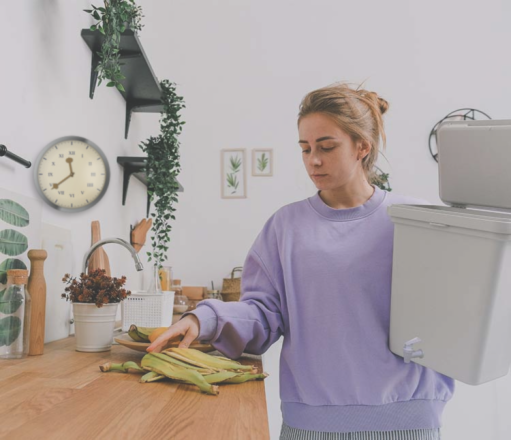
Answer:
h=11 m=39
